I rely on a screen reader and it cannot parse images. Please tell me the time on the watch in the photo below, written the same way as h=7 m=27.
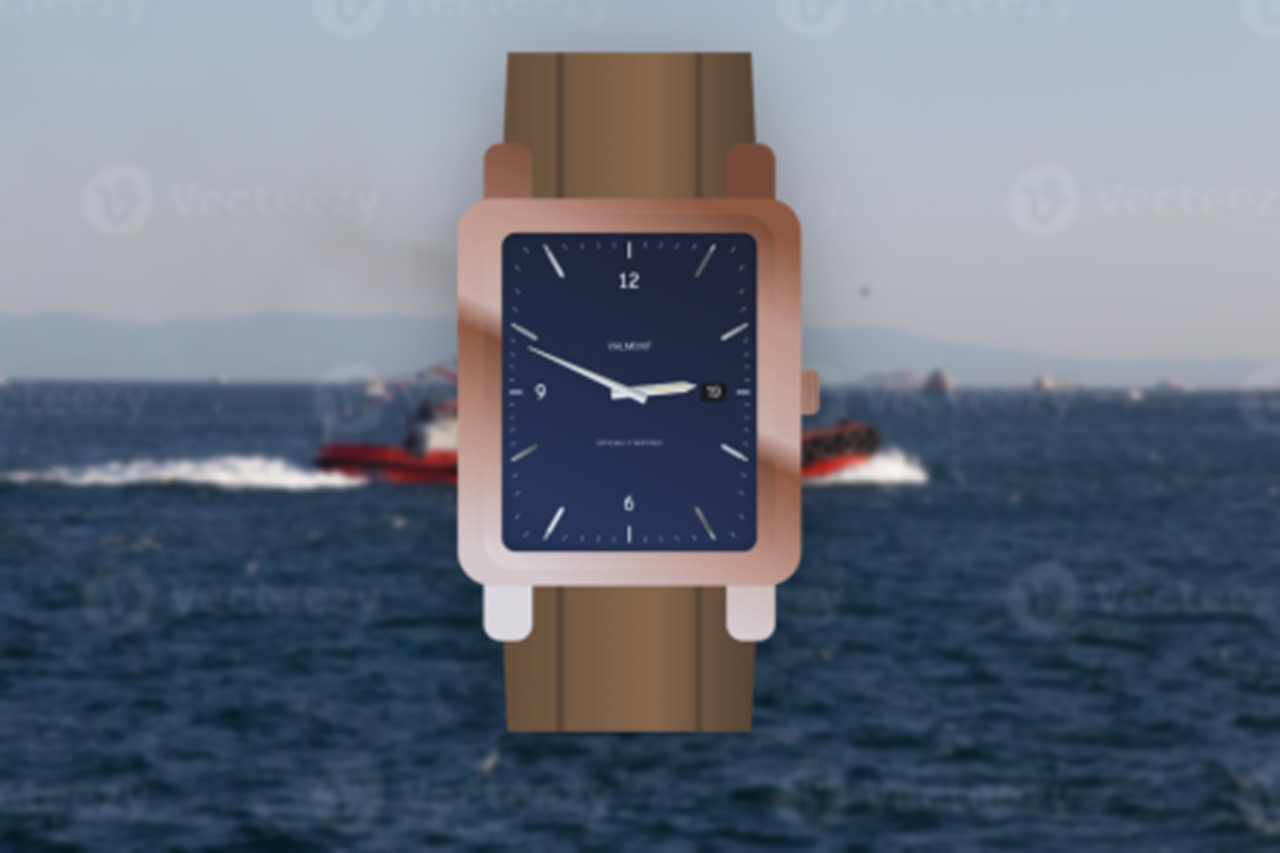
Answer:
h=2 m=49
